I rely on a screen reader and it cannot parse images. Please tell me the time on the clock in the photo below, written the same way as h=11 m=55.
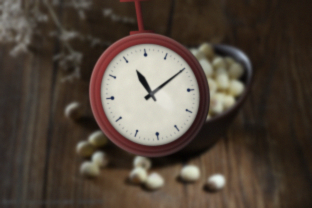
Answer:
h=11 m=10
